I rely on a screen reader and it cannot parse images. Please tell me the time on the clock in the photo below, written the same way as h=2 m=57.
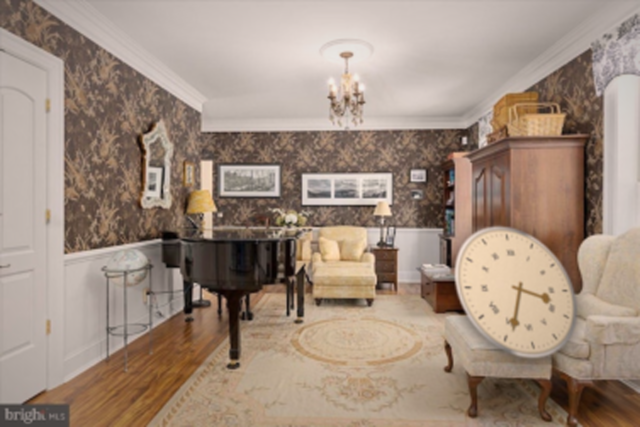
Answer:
h=3 m=34
